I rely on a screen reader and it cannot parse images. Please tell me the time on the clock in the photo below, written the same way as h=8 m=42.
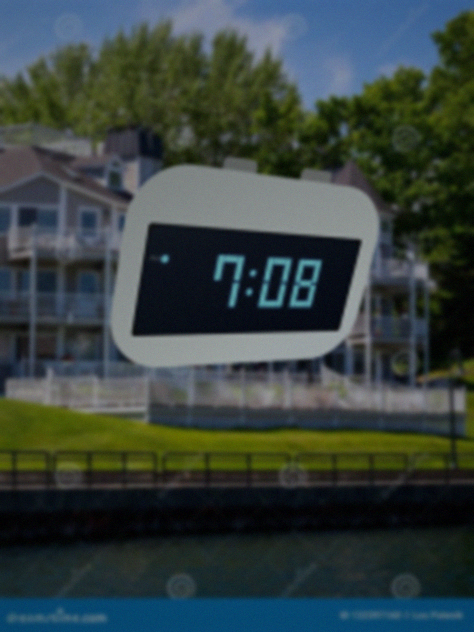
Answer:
h=7 m=8
